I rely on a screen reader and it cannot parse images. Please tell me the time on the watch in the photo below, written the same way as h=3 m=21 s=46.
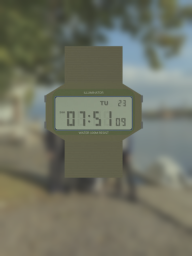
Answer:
h=7 m=51 s=9
